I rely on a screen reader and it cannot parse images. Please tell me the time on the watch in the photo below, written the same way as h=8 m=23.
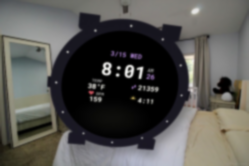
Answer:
h=8 m=1
